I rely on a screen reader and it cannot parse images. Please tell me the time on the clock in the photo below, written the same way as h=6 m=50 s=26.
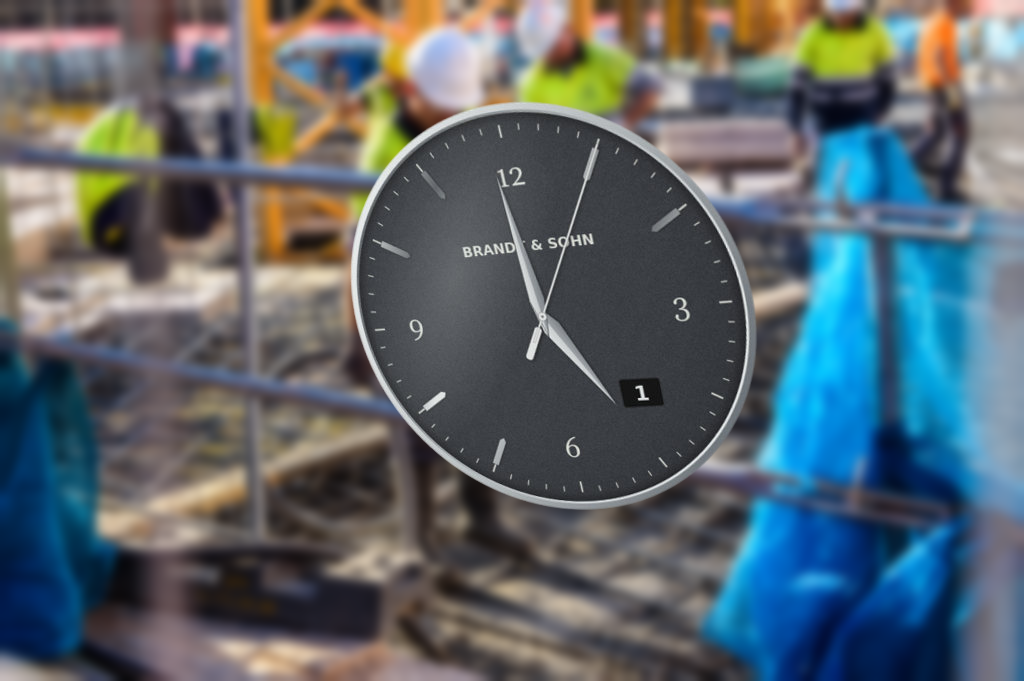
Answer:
h=4 m=59 s=5
